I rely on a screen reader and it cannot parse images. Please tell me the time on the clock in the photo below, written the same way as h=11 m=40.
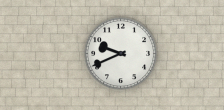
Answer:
h=9 m=41
